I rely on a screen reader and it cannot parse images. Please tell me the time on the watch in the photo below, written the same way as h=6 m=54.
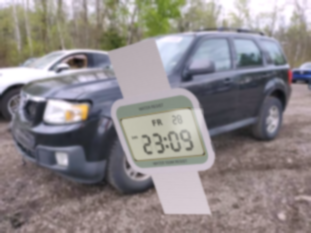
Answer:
h=23 m=9
